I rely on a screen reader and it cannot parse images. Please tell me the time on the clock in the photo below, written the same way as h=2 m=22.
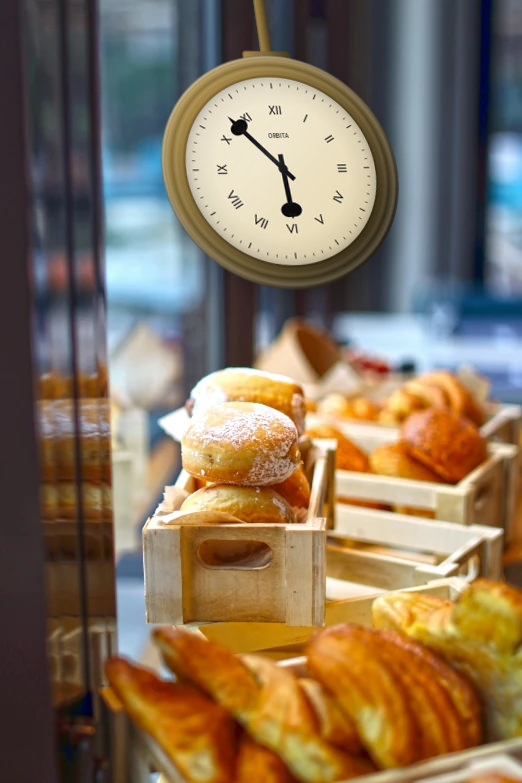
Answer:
h=5 m=53
